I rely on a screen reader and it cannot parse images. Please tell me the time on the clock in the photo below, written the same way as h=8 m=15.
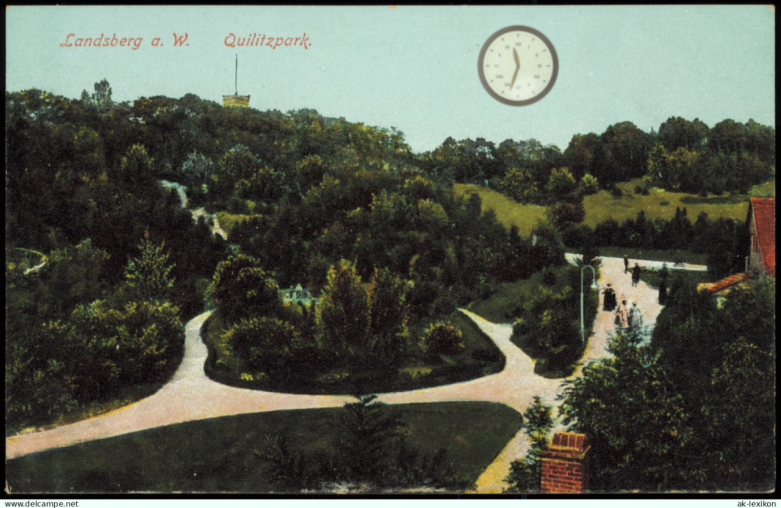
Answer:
h=11 m=33
